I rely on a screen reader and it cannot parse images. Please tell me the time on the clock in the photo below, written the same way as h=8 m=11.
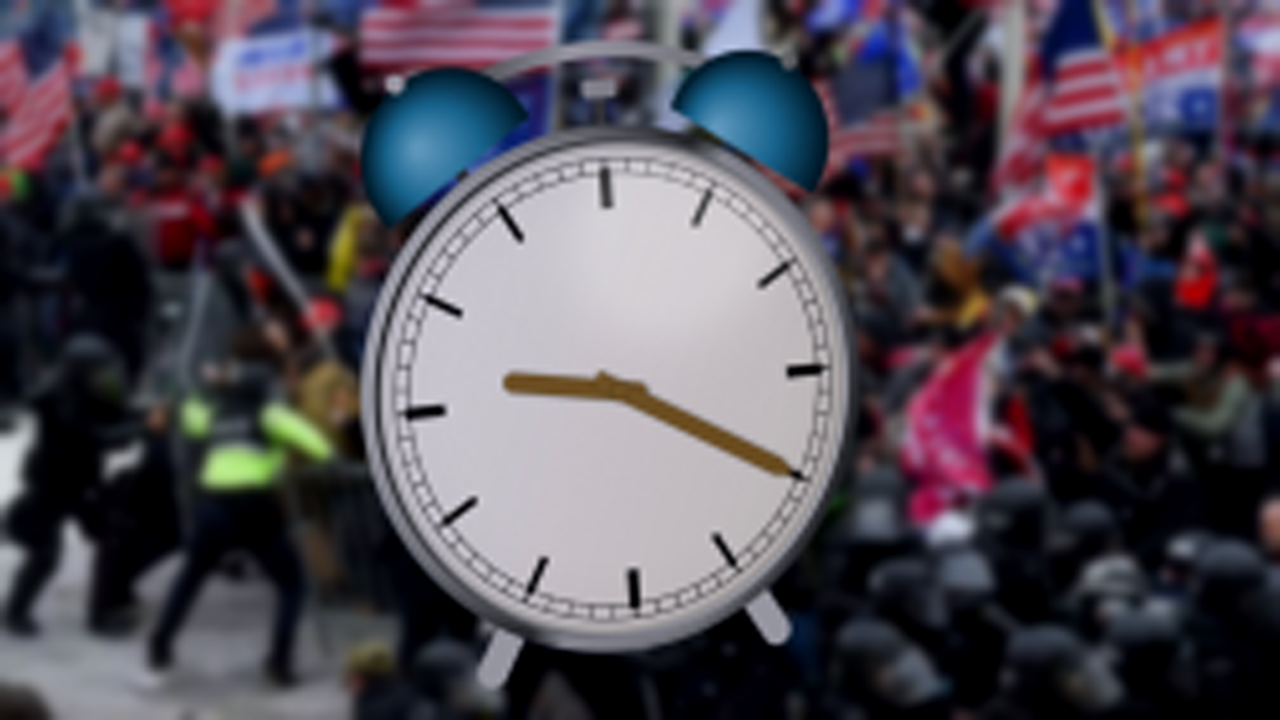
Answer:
h=9 m=20
